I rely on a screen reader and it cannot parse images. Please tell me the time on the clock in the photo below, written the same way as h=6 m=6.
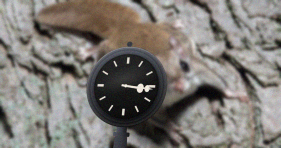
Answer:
h=3 m=16
